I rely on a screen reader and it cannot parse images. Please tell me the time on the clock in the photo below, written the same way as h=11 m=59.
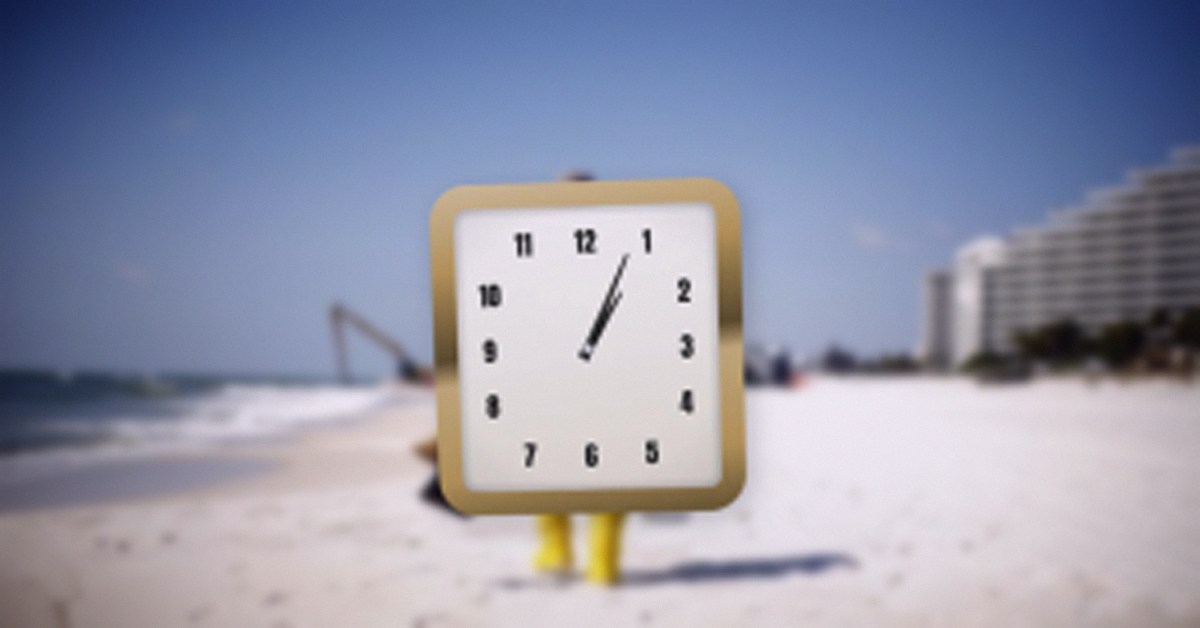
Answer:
h=1 m=4
